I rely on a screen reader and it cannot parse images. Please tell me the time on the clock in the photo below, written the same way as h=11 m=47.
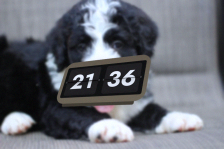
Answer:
h=21 m=36
